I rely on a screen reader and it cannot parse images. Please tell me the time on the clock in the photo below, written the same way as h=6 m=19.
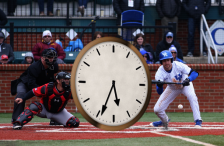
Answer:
h=5 m=34
